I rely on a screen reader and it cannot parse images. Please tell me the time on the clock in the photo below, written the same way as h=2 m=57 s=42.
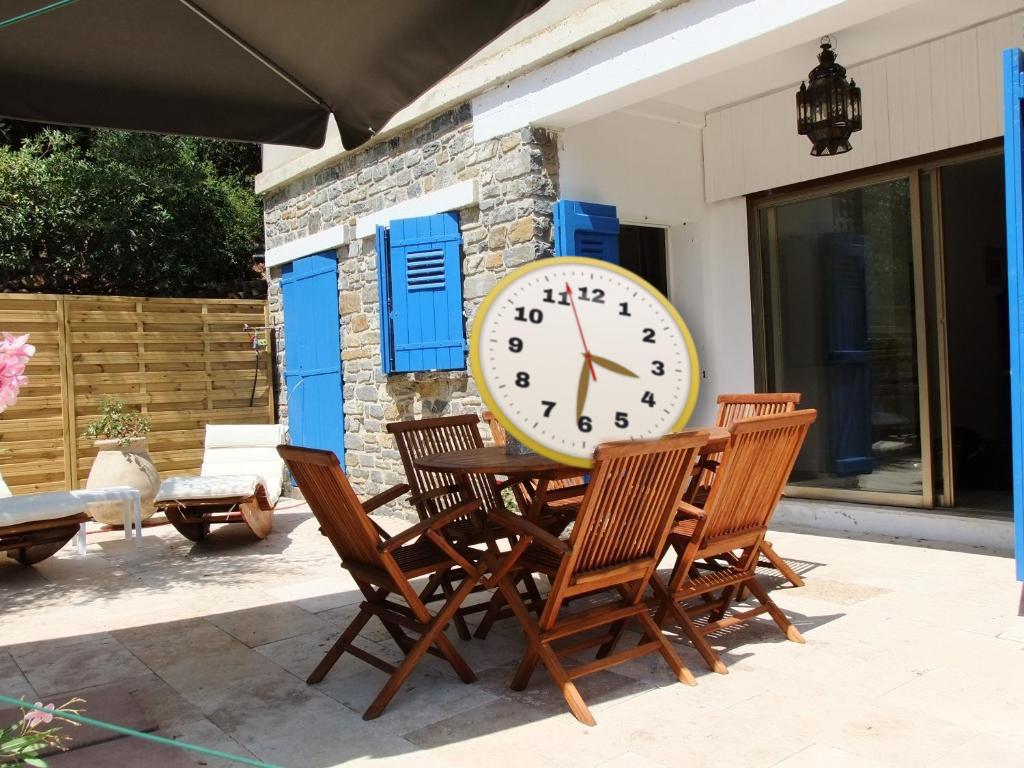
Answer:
h=3 m=30 s=57
